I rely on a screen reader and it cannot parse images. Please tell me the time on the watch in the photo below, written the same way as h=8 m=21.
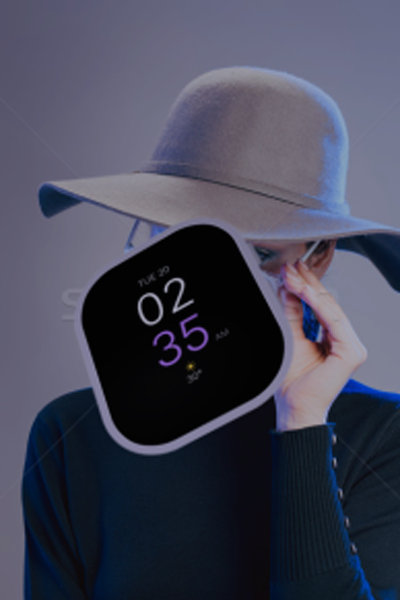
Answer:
h=2 m=35
